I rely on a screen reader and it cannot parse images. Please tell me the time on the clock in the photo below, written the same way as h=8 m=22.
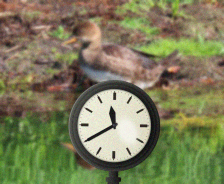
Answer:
h=11 m=40
